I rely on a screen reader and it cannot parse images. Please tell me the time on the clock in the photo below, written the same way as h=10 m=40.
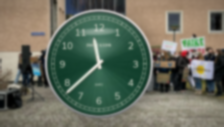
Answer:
h=11 m=38
